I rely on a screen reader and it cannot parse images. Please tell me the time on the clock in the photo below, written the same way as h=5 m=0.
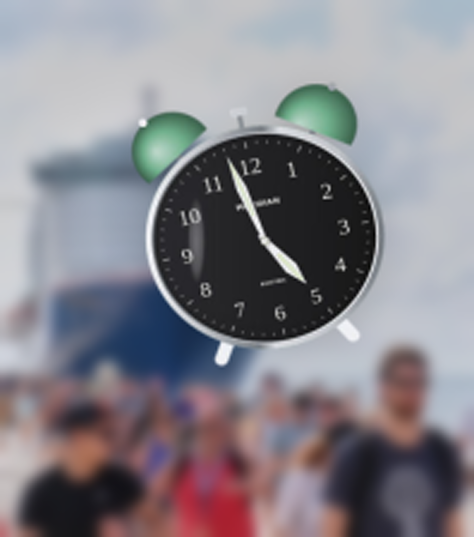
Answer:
h=4 m=58
